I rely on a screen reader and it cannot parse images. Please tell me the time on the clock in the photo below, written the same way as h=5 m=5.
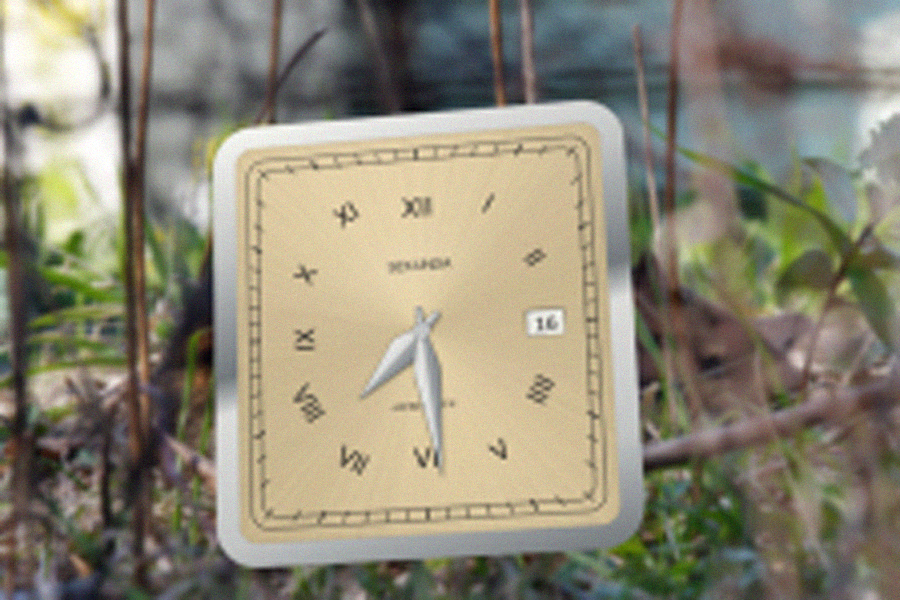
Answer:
h=7 m=29
